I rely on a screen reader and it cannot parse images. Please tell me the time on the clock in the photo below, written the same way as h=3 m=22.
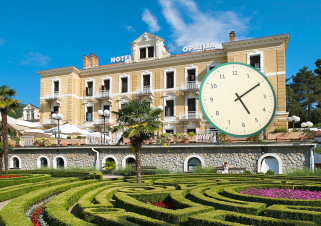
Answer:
h=5 m=10
